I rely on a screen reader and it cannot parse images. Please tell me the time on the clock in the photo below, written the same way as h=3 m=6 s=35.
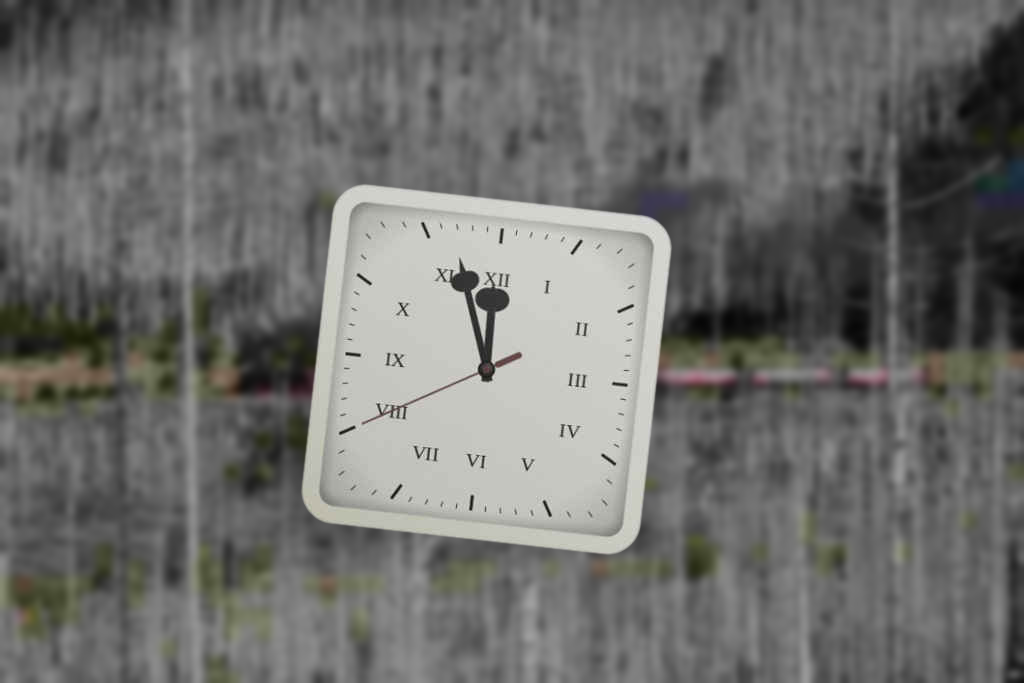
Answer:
h=11 m=56 s=40
